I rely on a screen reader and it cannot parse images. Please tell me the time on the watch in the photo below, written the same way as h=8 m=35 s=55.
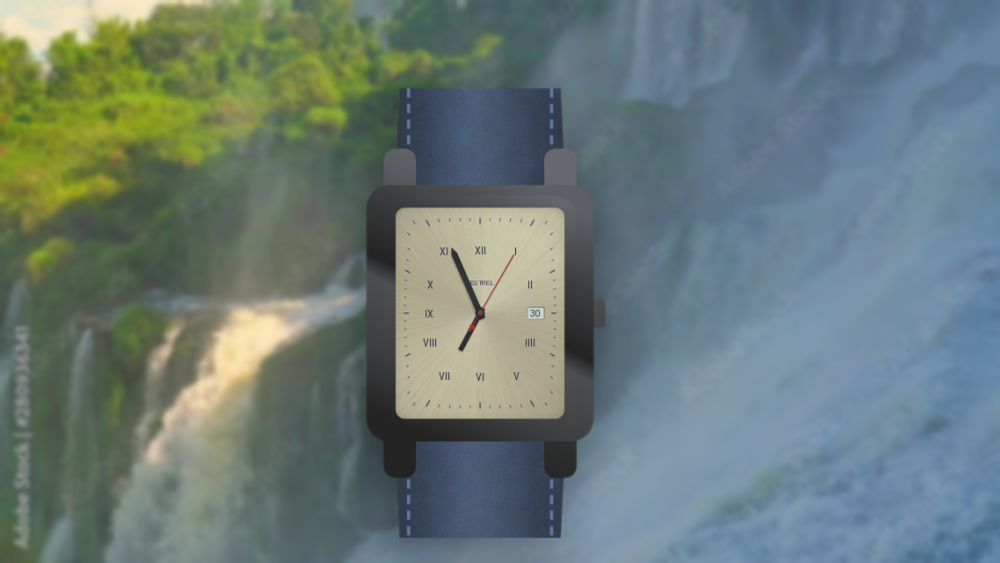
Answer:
h=6 m=56 s=5
